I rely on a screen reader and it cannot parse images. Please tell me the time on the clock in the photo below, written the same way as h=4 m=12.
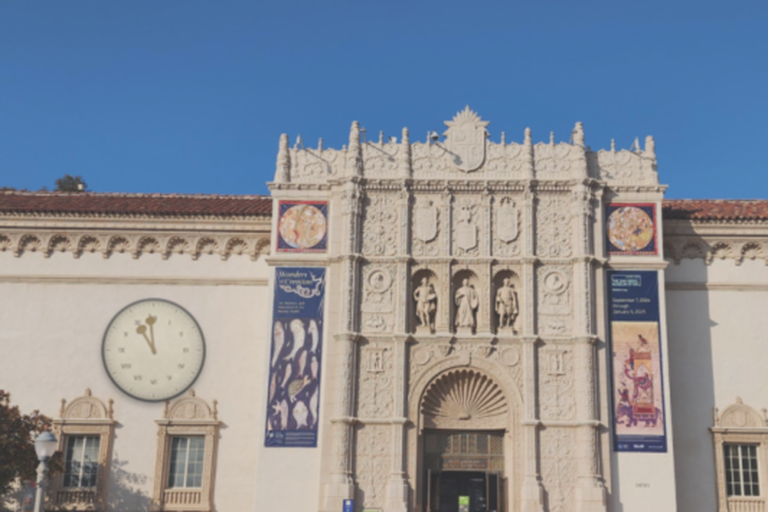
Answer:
h=10 m=59
